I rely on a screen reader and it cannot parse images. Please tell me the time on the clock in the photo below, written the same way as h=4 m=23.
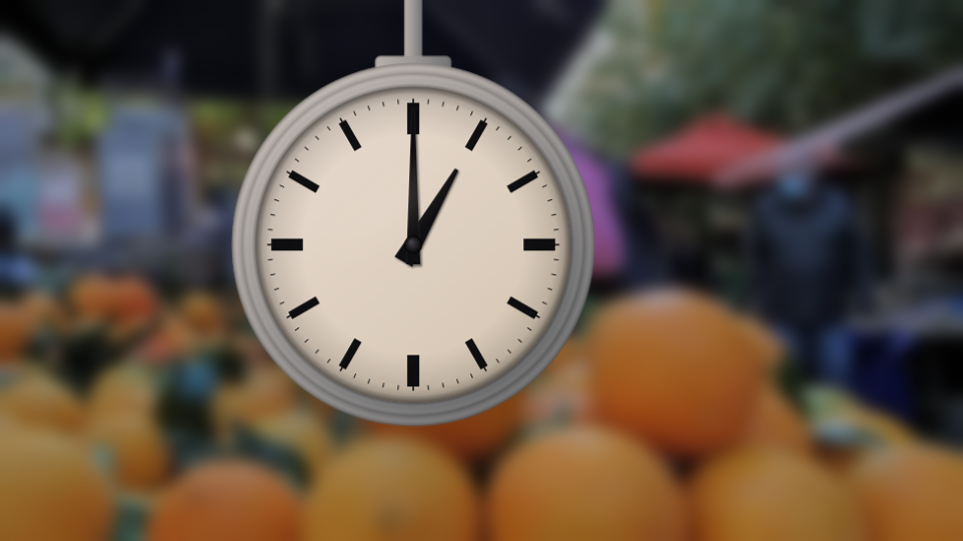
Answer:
h=1 m=0
